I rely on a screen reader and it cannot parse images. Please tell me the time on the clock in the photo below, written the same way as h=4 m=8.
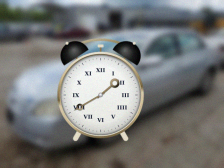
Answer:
h=1 m=40
